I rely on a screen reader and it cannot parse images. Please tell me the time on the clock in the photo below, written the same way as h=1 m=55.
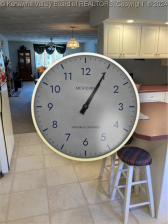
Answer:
h=1 m=5
